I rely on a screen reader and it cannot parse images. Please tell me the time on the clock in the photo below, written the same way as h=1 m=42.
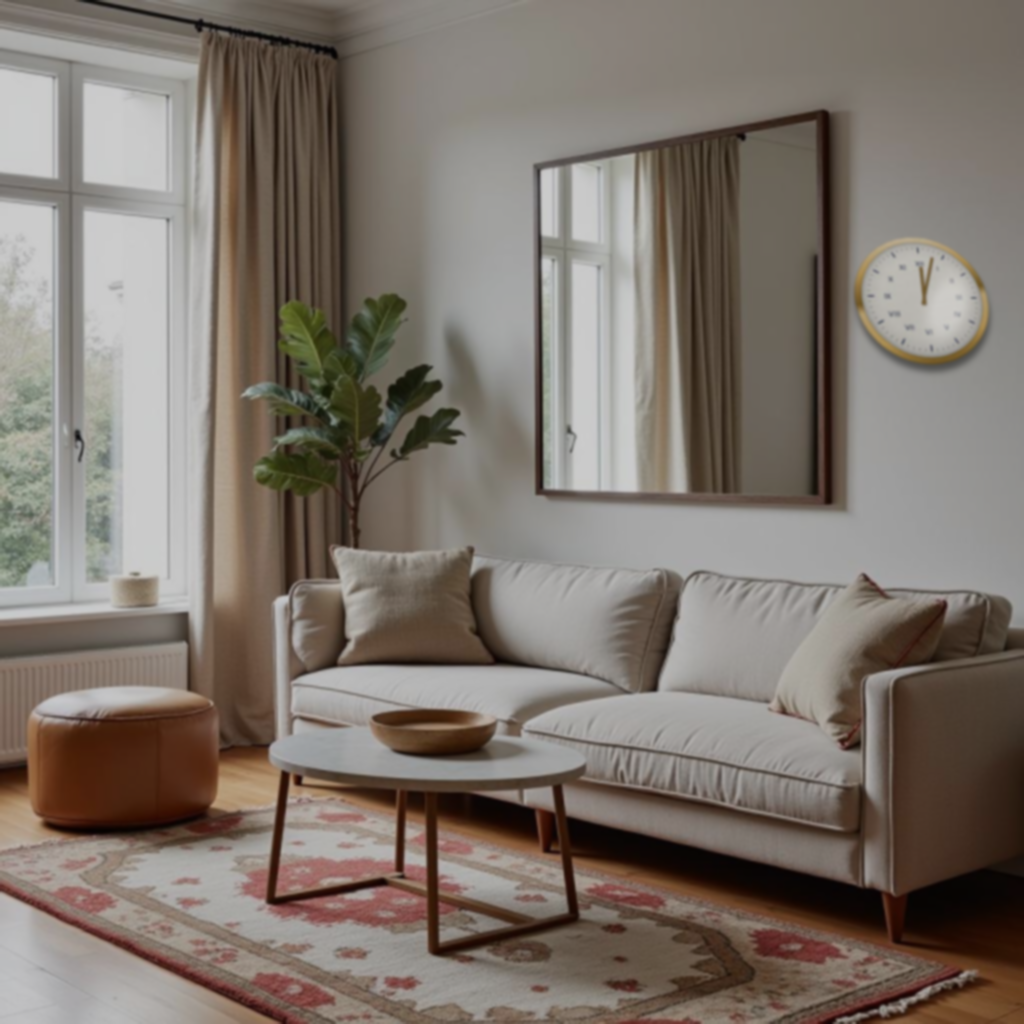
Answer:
h=12 m=3
